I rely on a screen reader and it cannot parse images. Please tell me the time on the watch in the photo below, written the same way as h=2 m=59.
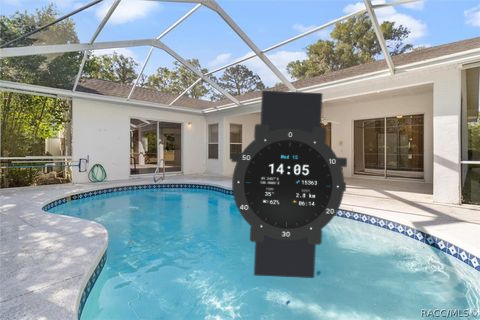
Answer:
h=14 m=5
